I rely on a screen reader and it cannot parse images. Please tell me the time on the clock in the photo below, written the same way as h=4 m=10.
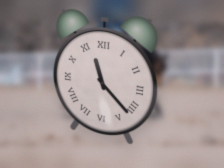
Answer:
h=11 m=22
